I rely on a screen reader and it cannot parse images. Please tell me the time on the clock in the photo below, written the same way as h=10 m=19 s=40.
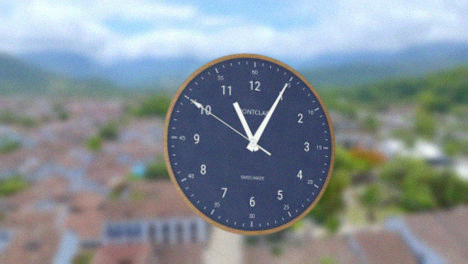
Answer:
h=11 m=4 s=50
